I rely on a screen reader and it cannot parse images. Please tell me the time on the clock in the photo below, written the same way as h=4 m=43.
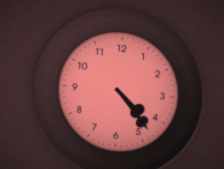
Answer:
h=4 m=23
